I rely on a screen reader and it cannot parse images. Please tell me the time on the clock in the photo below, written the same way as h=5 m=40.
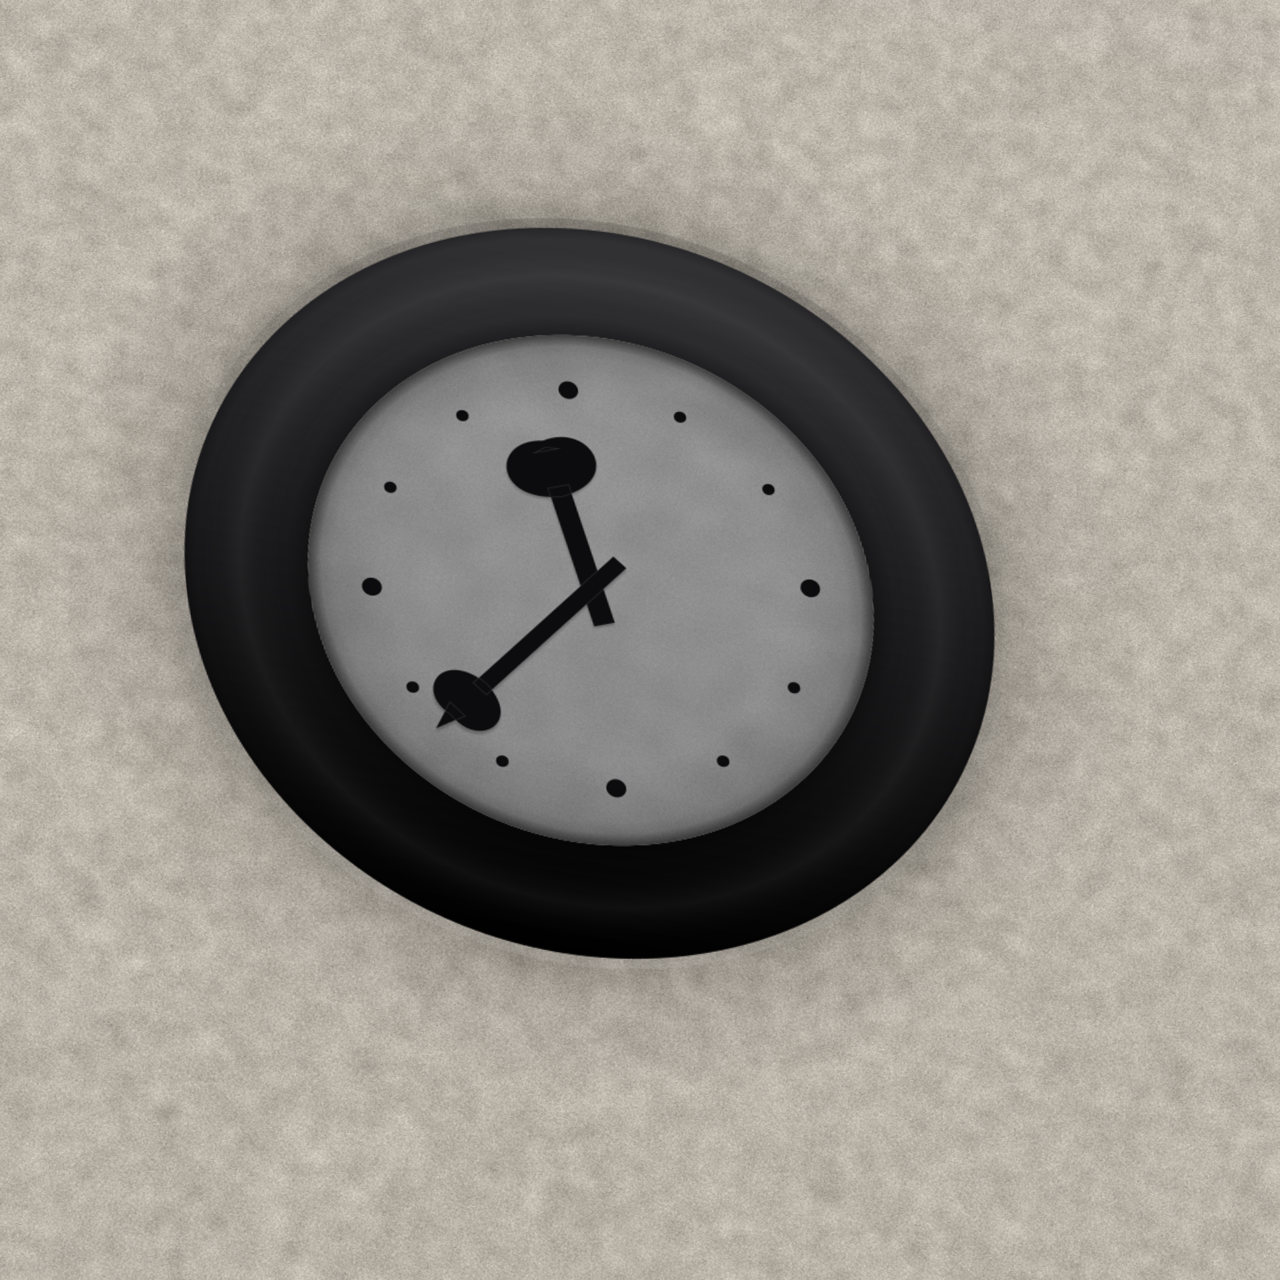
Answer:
h=11 m=38
